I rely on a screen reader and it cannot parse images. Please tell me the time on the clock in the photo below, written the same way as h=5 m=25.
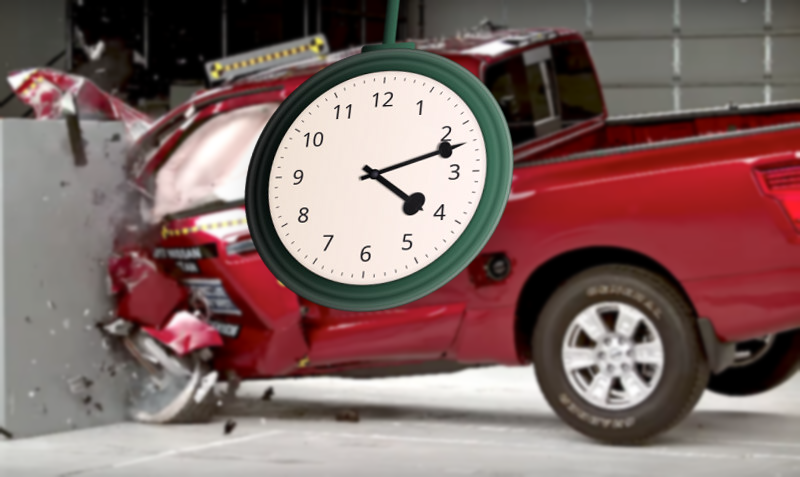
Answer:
h=4 m=12
